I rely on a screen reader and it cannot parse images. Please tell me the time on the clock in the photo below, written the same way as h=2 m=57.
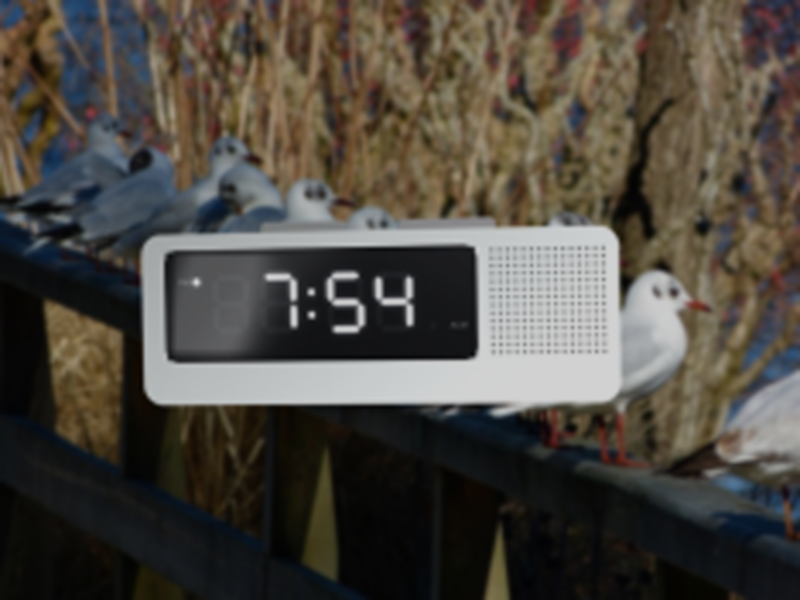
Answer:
h=7 m=54
